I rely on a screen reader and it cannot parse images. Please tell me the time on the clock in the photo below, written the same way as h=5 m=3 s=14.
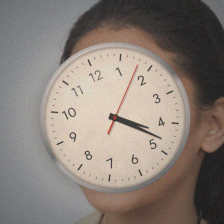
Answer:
h=4 m=23 s=8
